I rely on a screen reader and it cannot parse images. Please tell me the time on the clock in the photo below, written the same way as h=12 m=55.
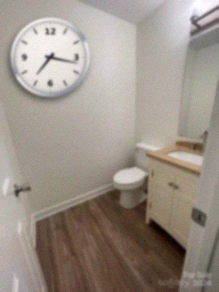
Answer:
h=7 m=17
